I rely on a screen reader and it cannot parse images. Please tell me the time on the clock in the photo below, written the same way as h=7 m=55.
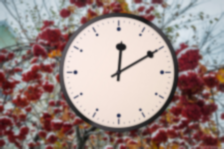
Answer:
h=12 m=10
